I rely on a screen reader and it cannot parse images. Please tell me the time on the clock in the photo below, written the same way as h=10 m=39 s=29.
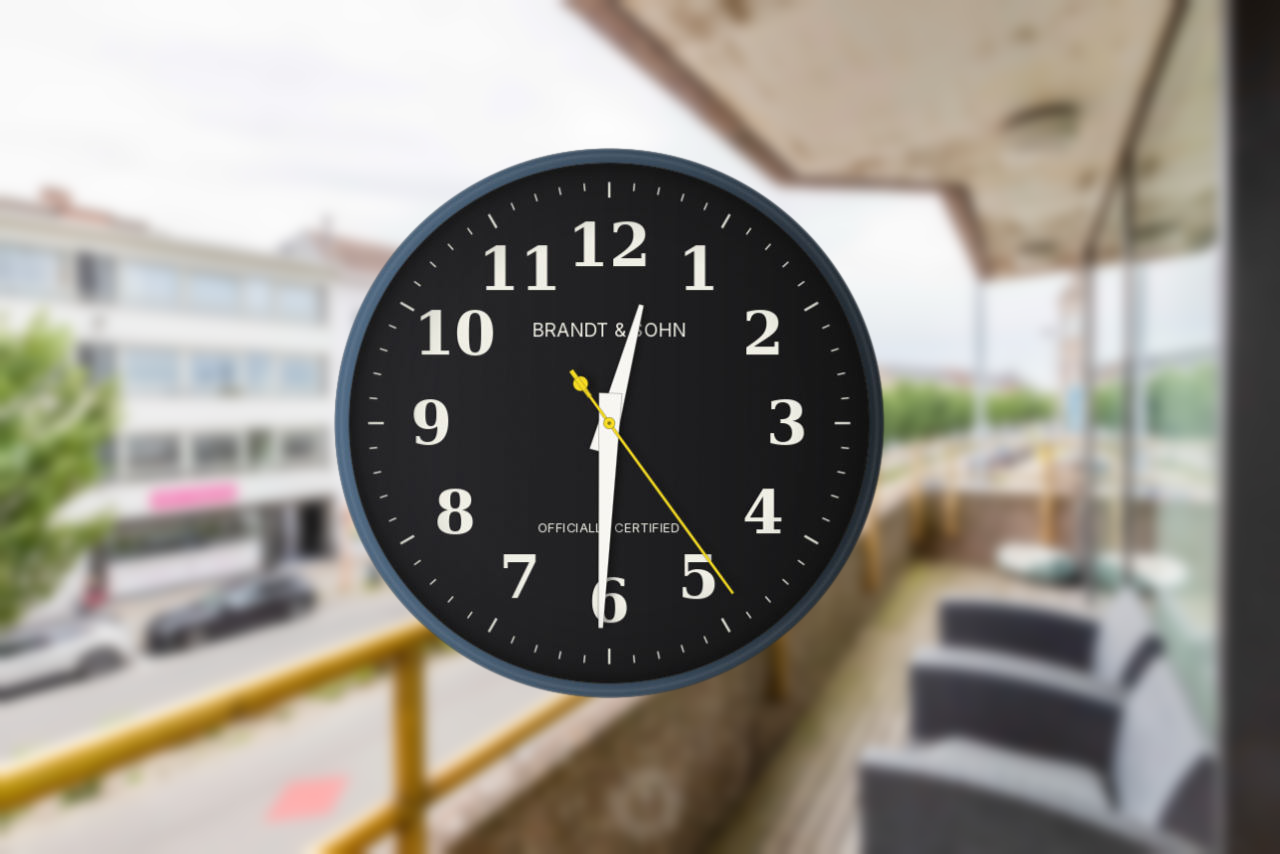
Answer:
h=12 m=30 s=24
